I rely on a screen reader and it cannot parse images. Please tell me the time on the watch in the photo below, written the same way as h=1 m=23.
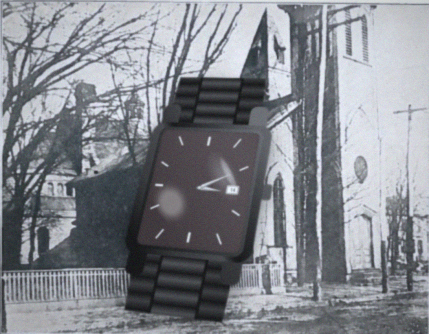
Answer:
h=3 m=10
